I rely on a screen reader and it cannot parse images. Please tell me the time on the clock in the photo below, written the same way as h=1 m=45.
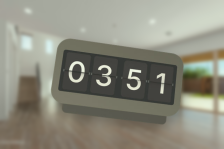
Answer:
h=3 m=51
